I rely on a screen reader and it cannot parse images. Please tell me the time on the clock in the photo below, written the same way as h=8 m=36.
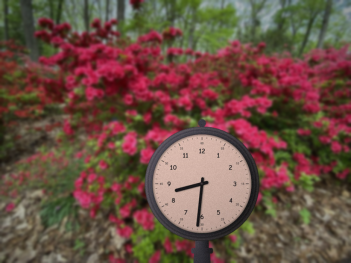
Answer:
h=8 m=31
